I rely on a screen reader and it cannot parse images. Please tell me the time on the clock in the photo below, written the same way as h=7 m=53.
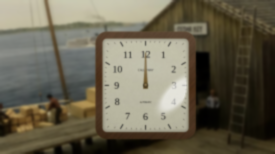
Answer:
h=12 m=0
